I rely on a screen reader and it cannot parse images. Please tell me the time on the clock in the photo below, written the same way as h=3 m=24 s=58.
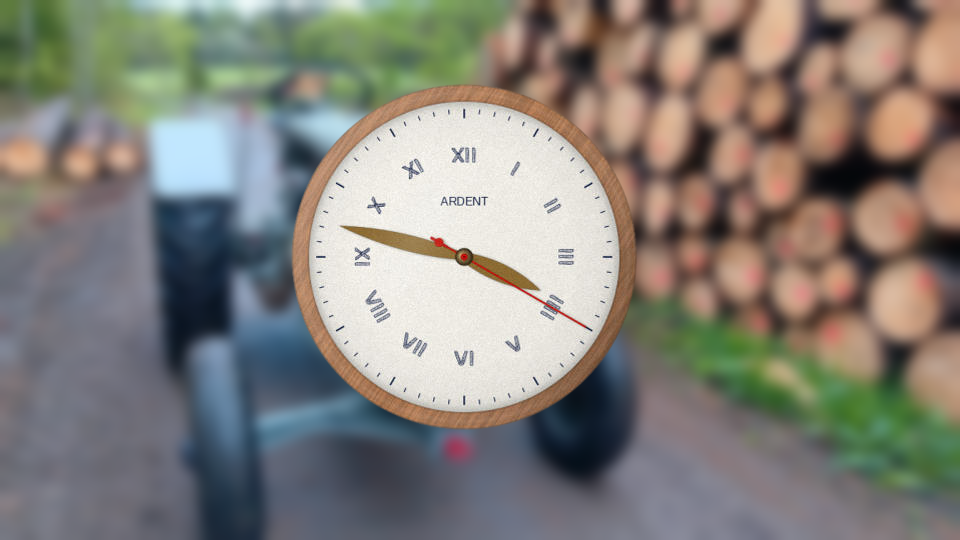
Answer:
h=3 m=47 s=20
